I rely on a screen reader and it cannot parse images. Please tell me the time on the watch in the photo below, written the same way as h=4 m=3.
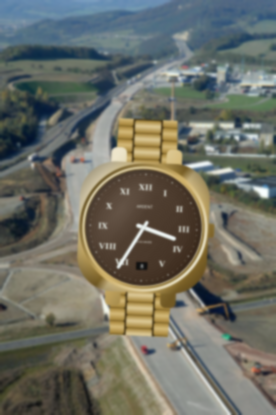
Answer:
h=3 m=35
